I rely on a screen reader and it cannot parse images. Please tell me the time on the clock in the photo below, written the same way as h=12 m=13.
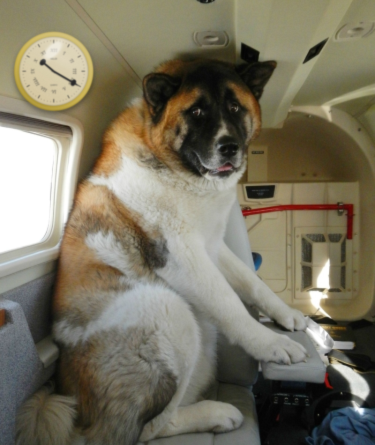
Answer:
h=10 m=20
